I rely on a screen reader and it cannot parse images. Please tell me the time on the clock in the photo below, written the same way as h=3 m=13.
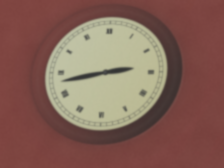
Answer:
h=2 m=43
